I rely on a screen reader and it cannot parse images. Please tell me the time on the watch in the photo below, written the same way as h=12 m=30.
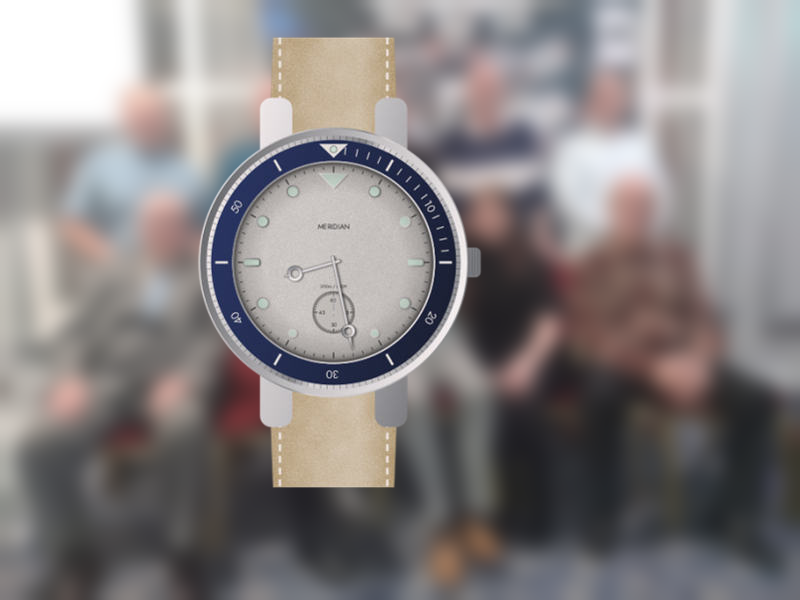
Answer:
h=8 m=28
